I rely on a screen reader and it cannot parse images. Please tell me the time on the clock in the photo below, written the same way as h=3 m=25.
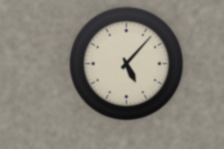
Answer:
h=5 m=7
